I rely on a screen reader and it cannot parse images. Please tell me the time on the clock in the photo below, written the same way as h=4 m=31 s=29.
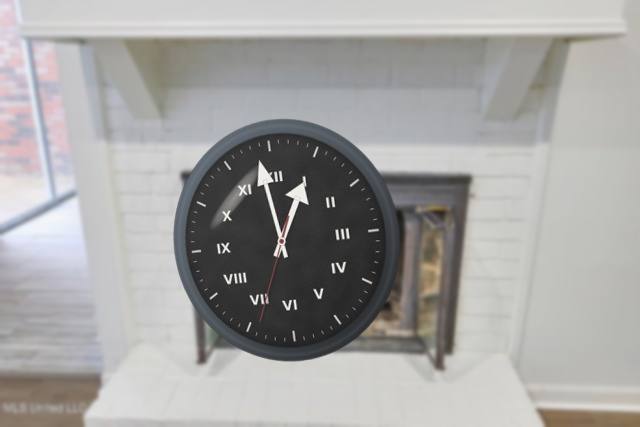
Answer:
h=12 m=58 s=34
